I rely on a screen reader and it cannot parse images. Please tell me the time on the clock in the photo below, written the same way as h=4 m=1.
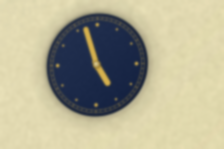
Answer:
h=4 m=57
